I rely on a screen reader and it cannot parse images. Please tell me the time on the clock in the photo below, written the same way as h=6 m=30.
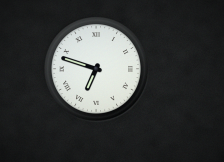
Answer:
h=6 m=48
